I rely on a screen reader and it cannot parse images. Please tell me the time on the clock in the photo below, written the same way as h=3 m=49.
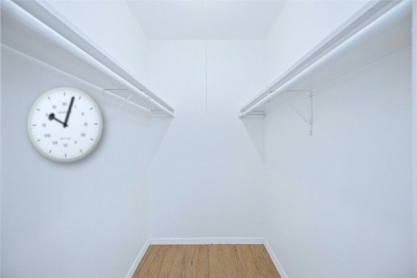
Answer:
h=10 m=3
